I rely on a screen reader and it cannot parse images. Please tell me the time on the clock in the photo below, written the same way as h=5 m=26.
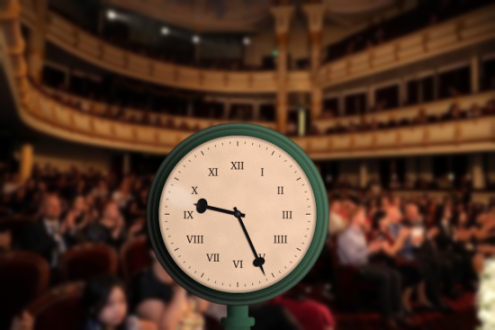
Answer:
h=9 m=26
